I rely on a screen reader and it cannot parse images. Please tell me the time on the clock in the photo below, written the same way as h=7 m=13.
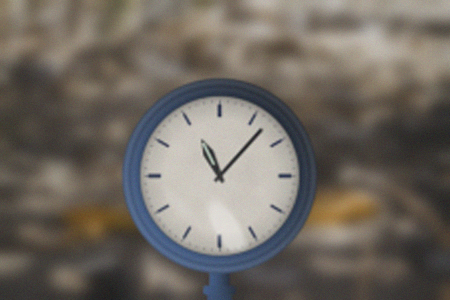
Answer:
h=11 m=7
